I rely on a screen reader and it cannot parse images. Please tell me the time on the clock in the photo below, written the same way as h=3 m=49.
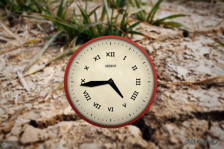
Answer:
h=4 m=44
